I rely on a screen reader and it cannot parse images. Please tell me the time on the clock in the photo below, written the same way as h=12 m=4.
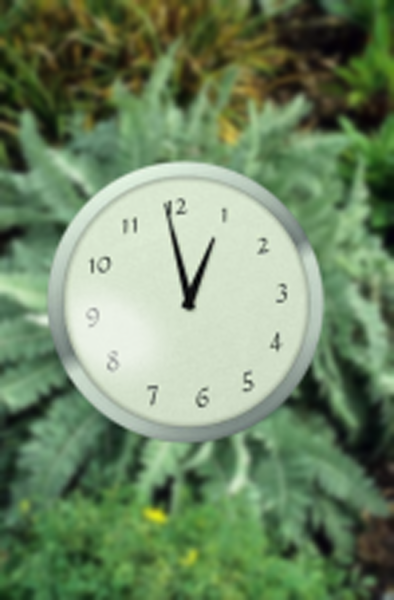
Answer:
h=12 m=59
